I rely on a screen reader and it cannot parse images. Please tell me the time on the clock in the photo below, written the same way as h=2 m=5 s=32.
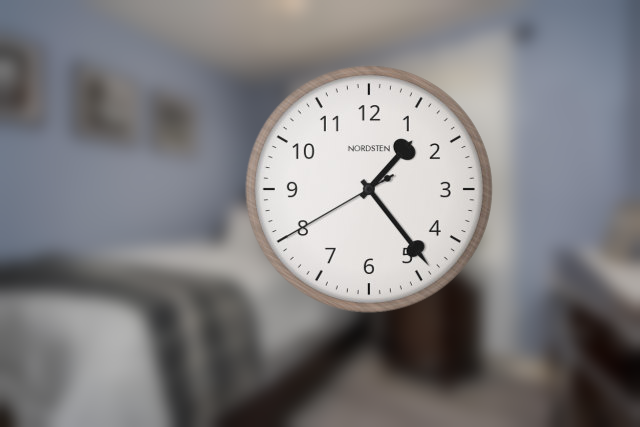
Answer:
h=1 m=23 s=40
